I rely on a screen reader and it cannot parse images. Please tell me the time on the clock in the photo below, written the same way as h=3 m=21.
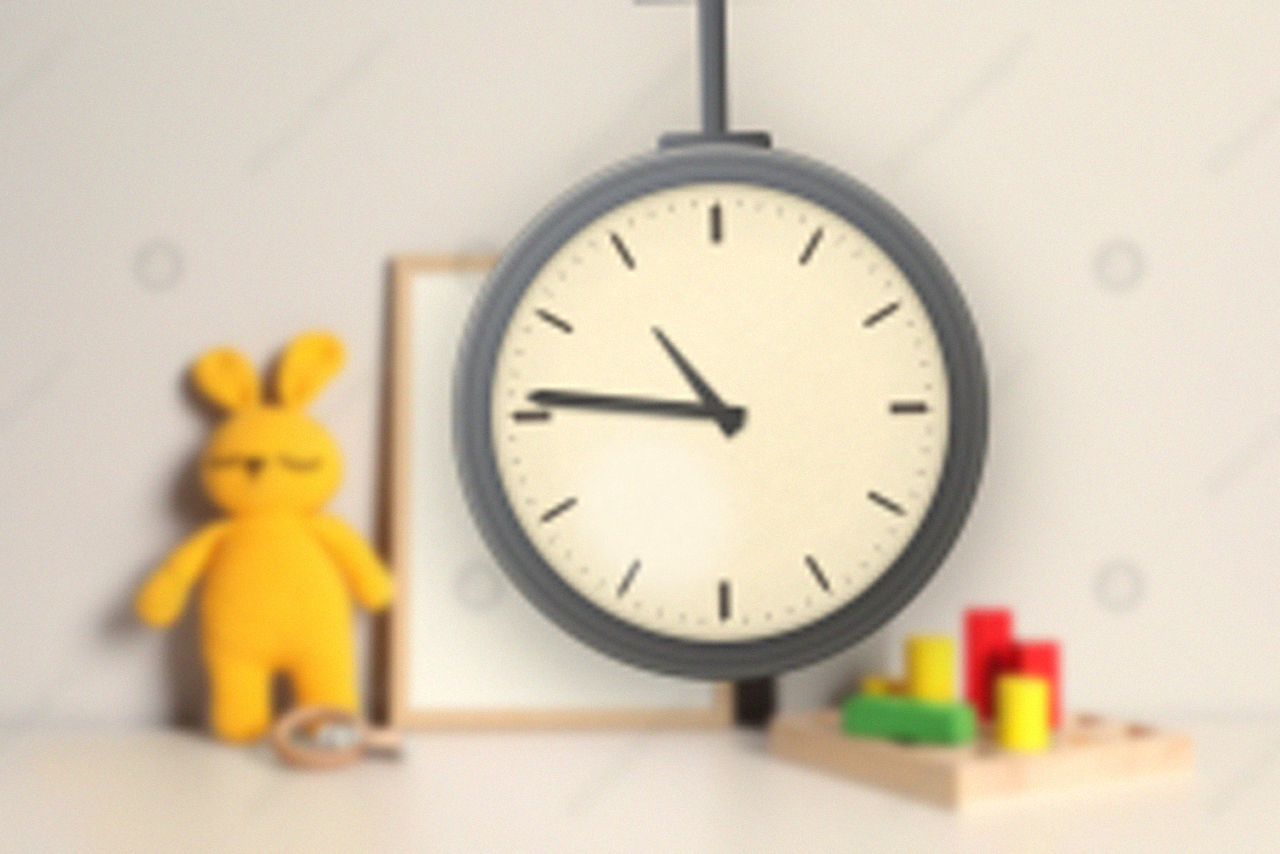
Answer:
h=10 m=46
